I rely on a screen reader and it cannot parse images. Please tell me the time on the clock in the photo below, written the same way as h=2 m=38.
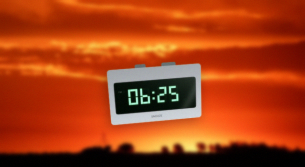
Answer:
h=6 m=25
